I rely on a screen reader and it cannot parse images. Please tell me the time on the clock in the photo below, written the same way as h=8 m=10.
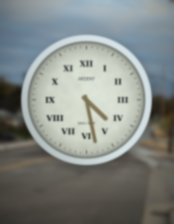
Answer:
h=4 m=28
